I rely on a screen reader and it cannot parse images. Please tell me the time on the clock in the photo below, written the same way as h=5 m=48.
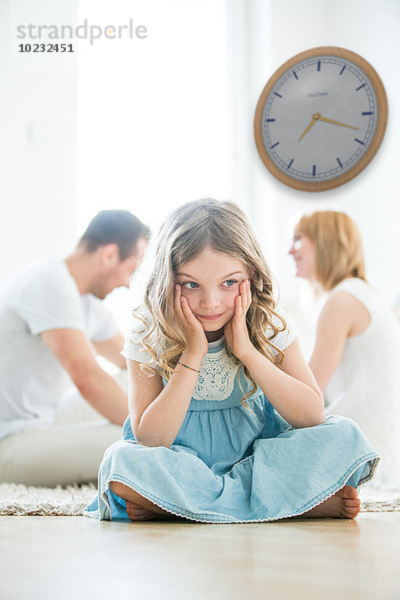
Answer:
h=7 m=18
